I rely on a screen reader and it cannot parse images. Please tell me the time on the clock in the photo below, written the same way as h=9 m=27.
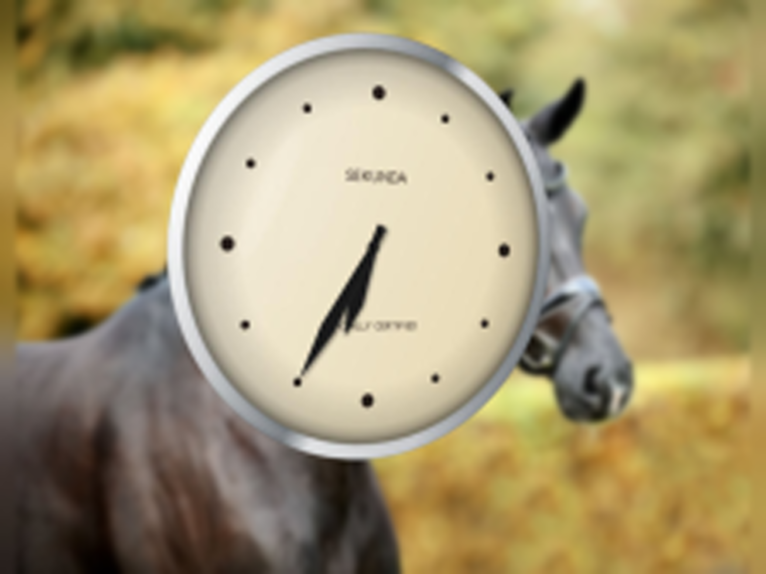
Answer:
h=6 m=35
